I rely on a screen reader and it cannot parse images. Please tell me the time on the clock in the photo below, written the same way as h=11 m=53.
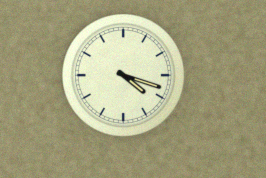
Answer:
h=4 m=18
